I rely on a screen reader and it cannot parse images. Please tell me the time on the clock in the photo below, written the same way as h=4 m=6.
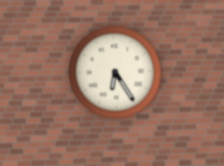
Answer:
h=6 m=25
